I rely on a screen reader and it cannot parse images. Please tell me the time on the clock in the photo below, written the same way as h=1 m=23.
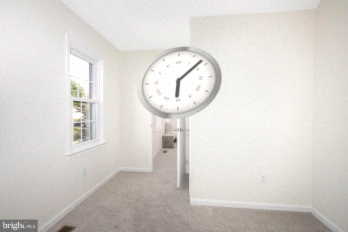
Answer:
h=6 m=8
